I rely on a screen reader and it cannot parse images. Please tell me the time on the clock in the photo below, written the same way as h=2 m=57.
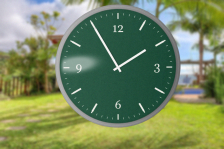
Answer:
h=1 m=55
